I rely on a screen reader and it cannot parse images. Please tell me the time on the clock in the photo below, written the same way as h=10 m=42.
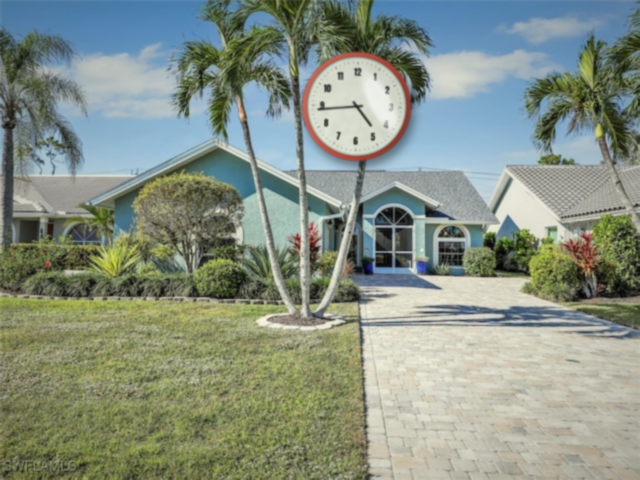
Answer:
h=4 m=44
